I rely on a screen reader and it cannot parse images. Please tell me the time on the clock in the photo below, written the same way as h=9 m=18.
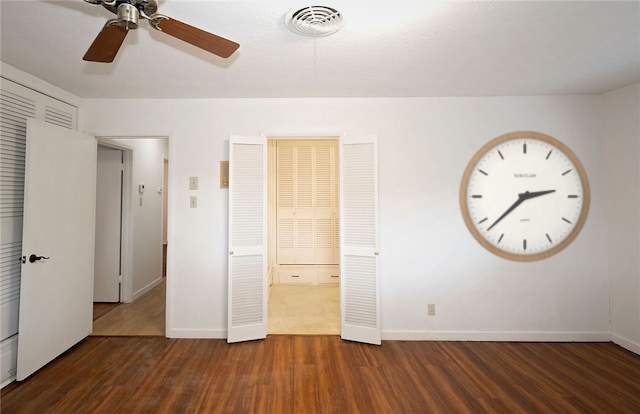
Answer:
h=2 m=38
